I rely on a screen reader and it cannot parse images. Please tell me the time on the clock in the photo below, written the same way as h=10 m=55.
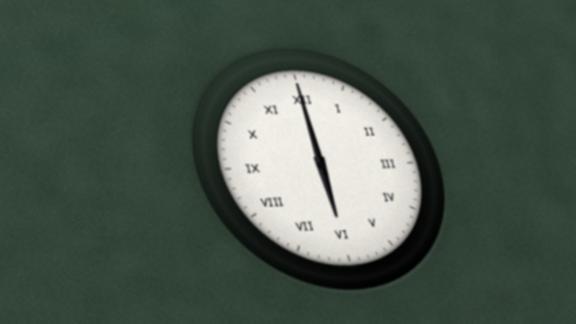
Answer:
h=6 m=0
